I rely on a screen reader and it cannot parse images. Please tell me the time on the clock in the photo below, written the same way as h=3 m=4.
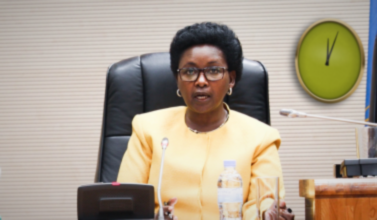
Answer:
h=12 m=4
